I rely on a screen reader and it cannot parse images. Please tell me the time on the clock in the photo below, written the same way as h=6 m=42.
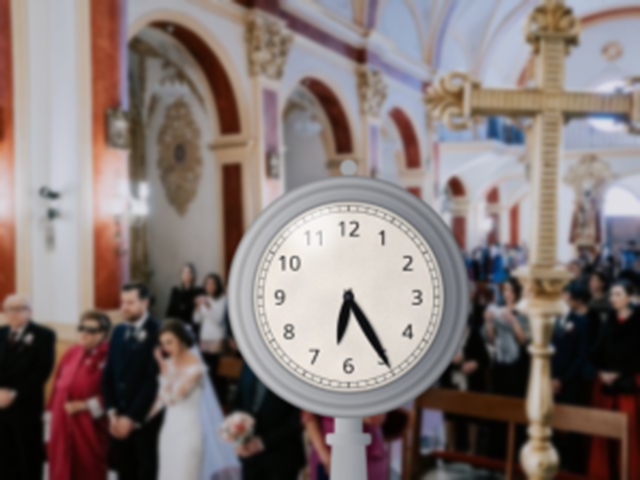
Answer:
h=6 m=25
